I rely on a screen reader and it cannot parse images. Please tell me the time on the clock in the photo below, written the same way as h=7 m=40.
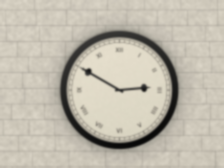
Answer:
h=2 m=50
